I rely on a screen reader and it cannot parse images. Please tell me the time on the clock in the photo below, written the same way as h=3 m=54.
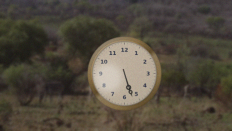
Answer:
h=5 m=27
